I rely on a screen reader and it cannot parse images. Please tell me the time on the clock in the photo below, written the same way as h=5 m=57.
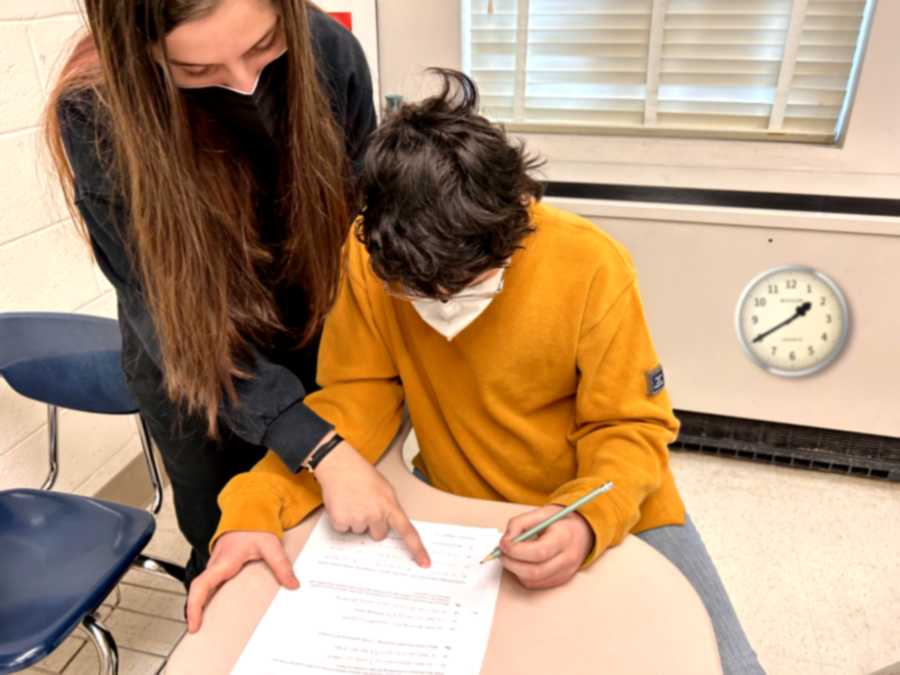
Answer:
h=1 m=40
